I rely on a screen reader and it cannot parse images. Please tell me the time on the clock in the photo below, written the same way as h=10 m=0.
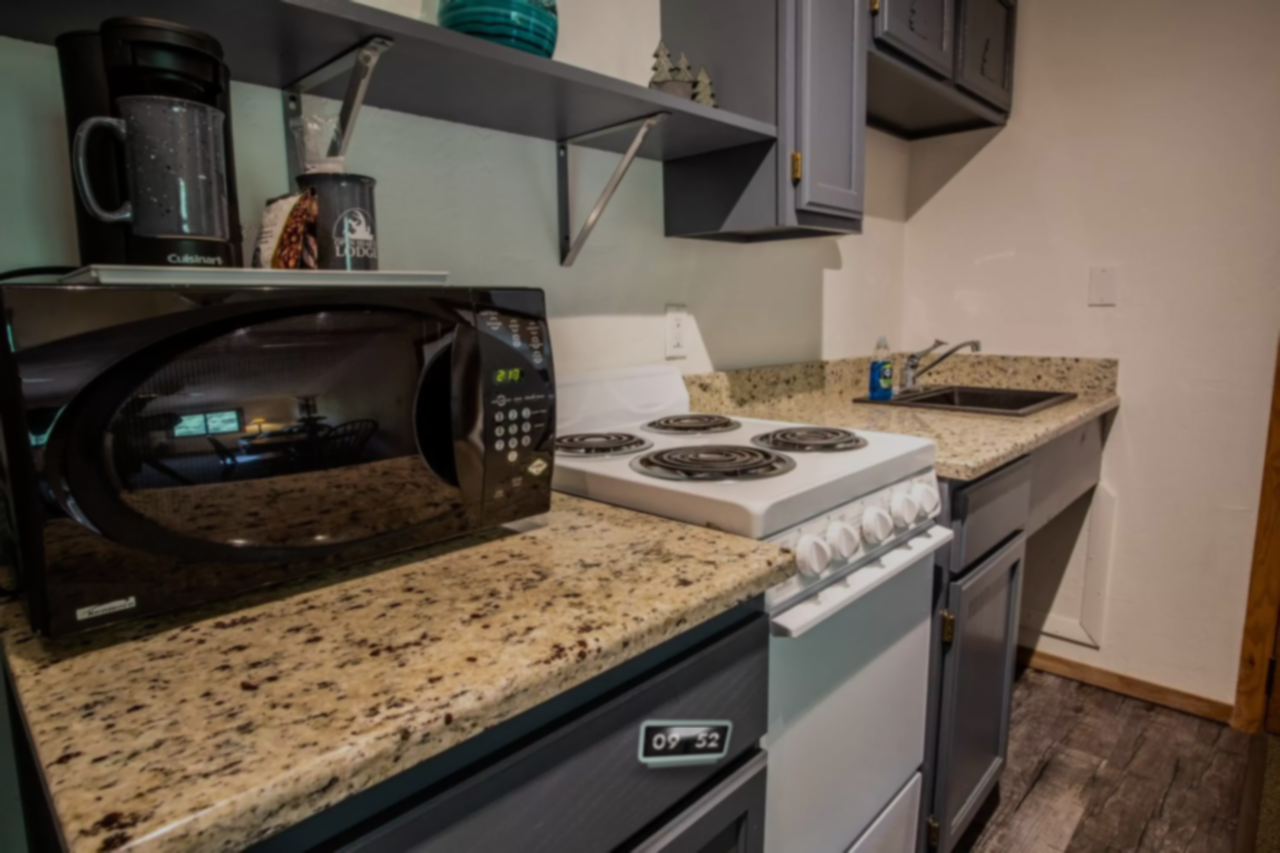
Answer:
h=9 m=52
